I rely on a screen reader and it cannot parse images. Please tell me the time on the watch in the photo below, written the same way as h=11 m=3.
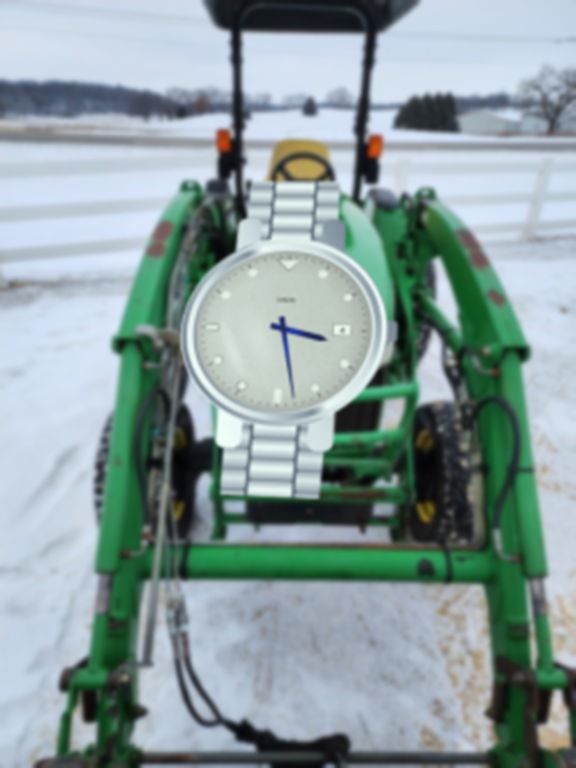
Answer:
h=3 m=28
